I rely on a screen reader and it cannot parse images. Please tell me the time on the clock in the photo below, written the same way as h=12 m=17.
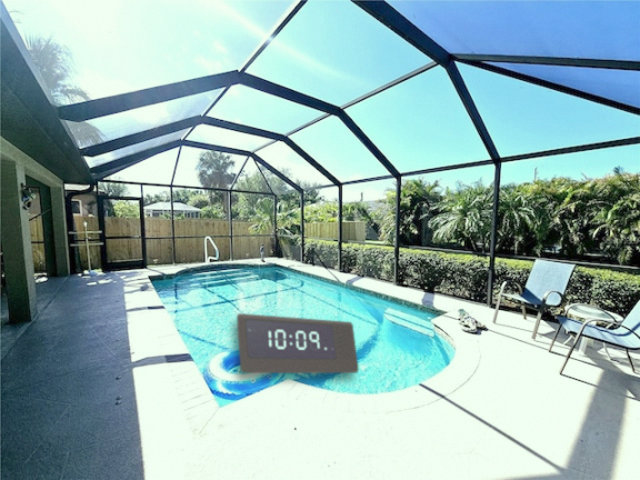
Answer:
h=10 m=9
